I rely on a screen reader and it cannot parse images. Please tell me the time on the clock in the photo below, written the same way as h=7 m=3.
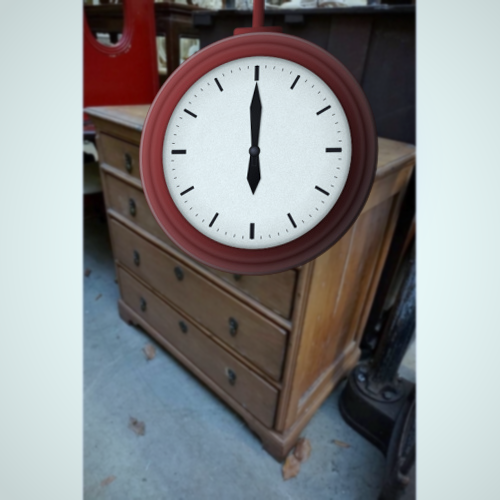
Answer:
h=6 m=0
